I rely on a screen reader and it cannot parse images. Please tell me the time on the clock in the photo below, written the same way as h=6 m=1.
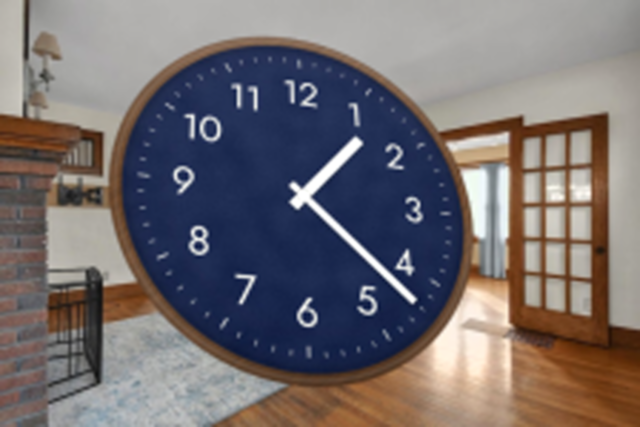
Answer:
h=1 m=22
